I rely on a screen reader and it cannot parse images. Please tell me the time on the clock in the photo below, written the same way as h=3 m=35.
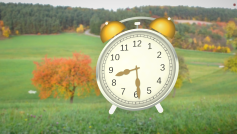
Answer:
h=8 m=29
